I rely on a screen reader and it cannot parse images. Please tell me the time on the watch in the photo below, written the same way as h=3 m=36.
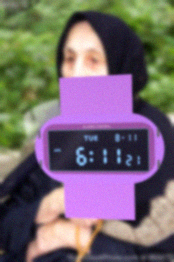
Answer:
h=6 m=11
